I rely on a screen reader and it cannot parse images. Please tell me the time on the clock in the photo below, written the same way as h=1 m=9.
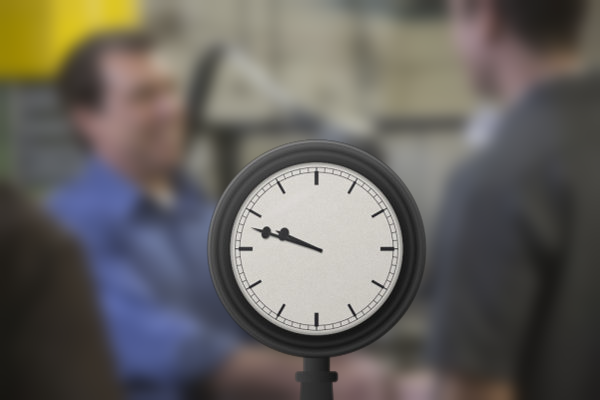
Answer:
h=9 m=48
